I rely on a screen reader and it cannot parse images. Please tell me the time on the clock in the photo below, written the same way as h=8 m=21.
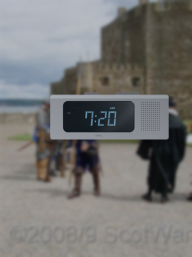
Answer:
h=7 m=20
